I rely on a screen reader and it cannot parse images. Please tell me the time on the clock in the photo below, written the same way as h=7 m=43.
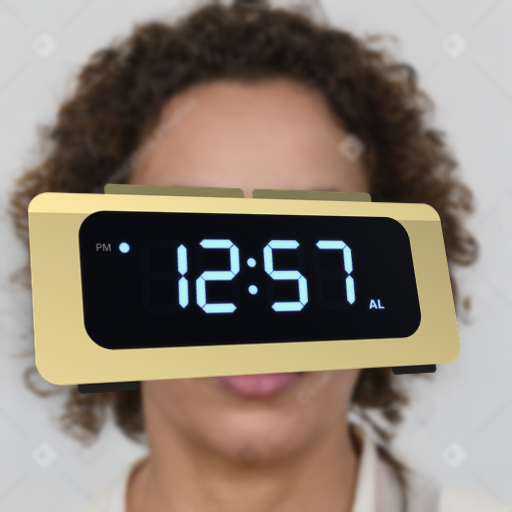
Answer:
h=12 m=57
